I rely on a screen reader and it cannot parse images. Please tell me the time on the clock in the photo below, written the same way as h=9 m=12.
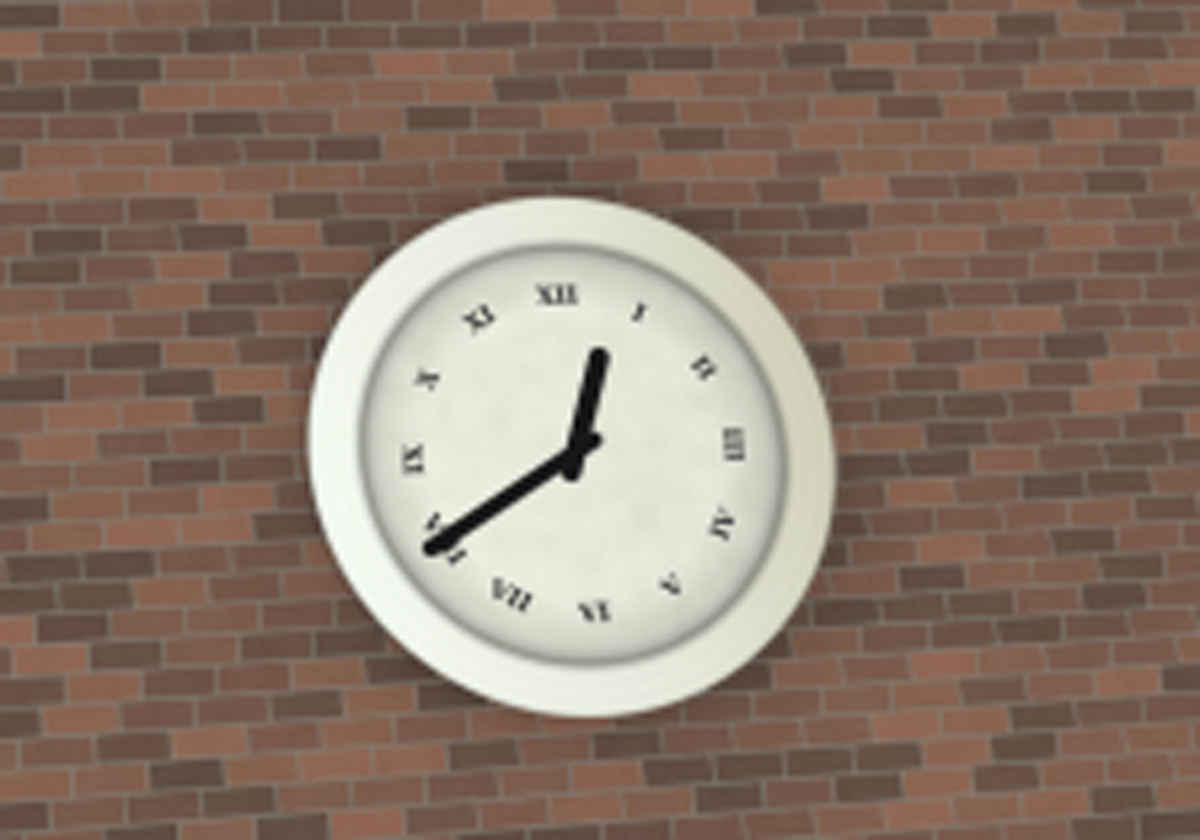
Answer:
h=12 m=40
